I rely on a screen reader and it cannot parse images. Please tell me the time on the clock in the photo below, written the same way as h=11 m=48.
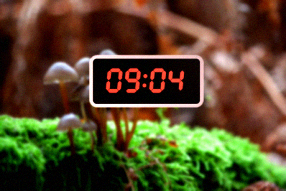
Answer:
h=9 m=4
